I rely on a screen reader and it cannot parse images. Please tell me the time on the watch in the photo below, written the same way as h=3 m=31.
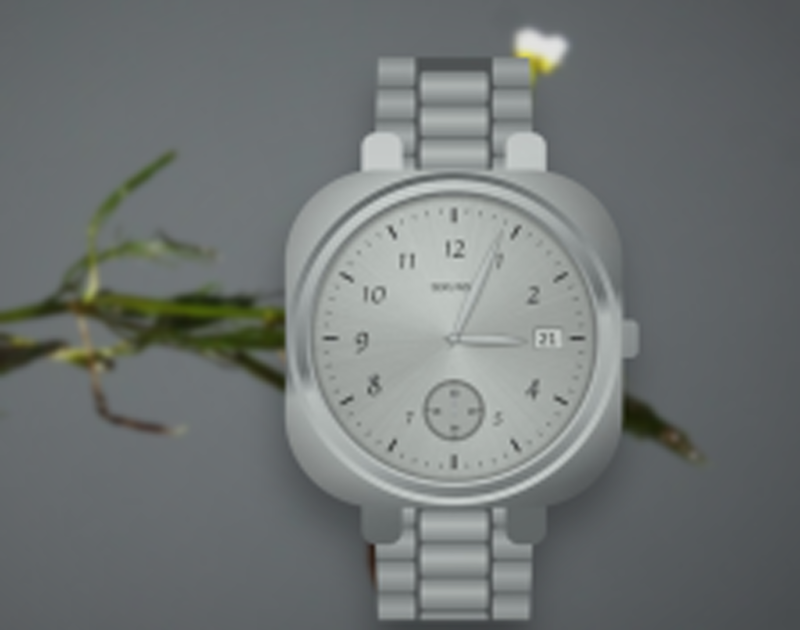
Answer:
h=3 m=4
